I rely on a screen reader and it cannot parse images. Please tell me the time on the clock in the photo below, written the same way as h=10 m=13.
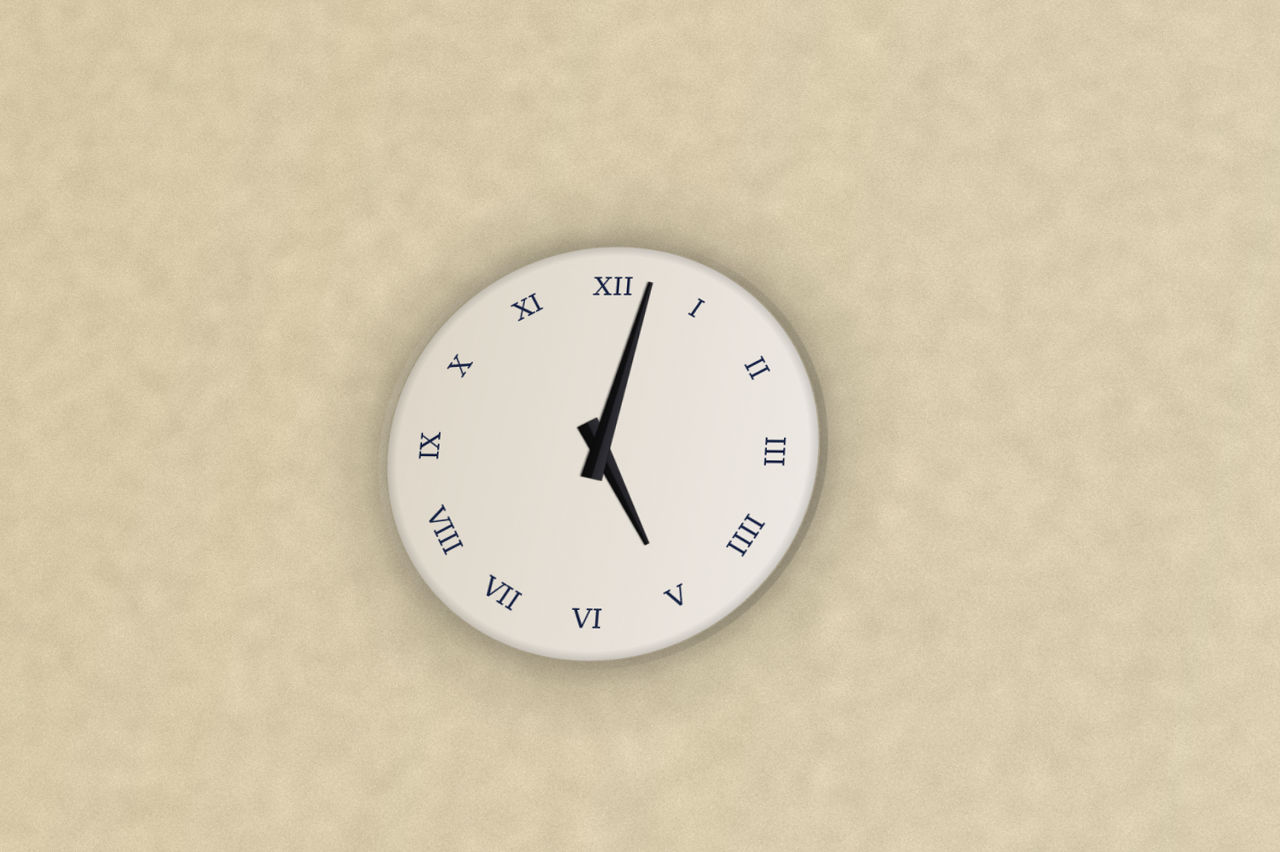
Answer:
h=5 m=2
